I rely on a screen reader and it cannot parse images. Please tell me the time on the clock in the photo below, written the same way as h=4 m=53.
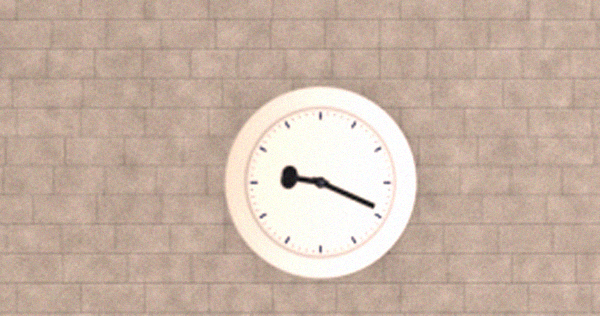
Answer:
h=9 m=19
